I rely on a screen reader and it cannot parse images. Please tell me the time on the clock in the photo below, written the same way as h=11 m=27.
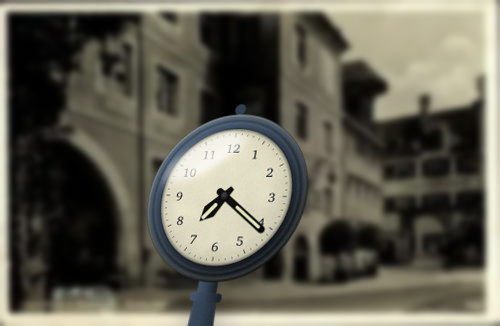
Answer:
h=7 m=21
